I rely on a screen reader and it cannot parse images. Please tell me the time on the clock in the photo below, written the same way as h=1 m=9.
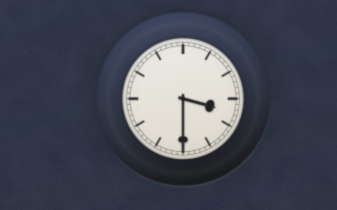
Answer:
h=3 m=30
